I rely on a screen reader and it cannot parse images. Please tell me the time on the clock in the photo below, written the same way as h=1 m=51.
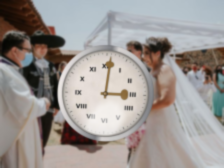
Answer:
h=3 m=1
